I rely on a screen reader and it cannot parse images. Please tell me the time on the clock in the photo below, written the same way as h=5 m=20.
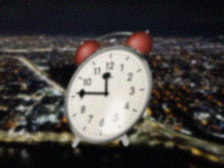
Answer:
h=11 m=46
